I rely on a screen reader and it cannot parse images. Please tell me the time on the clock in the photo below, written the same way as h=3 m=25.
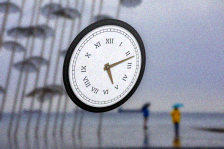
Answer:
h=5 m=12
